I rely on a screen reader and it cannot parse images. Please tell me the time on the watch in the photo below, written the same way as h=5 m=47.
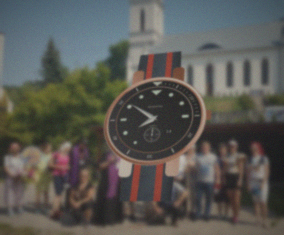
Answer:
h=7 m=51
